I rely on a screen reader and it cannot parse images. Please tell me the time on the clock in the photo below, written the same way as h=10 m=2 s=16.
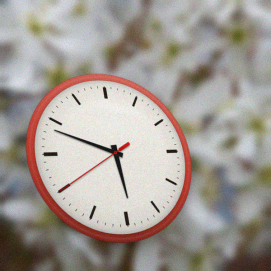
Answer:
h=5 m=48 s=40
